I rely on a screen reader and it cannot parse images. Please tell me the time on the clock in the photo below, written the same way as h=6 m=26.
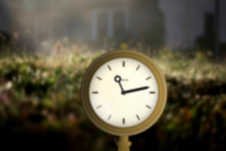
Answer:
h=11 m=13
